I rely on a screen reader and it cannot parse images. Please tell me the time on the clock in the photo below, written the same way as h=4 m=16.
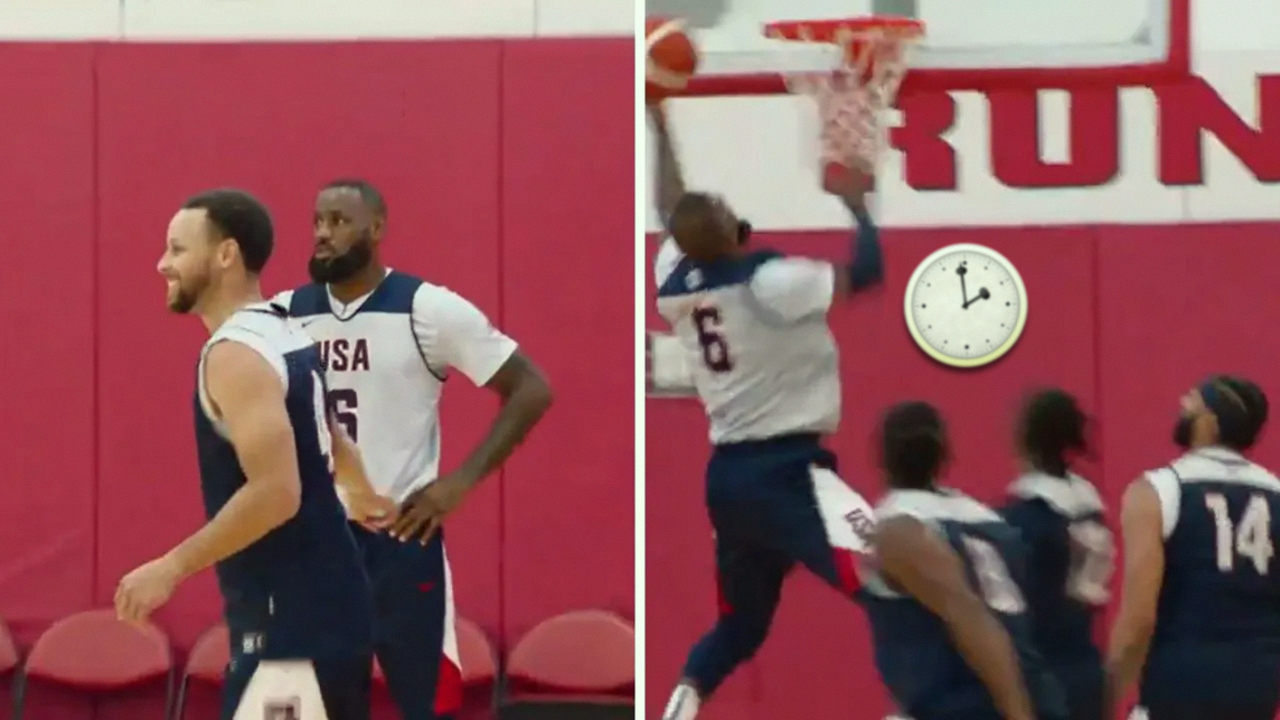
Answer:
h=1 m=59
